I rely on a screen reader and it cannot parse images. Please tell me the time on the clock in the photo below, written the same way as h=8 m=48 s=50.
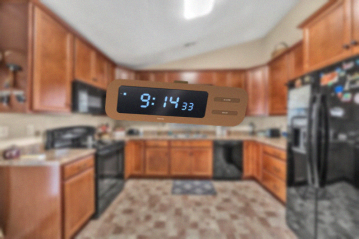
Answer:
h=9 m=14 s=33
